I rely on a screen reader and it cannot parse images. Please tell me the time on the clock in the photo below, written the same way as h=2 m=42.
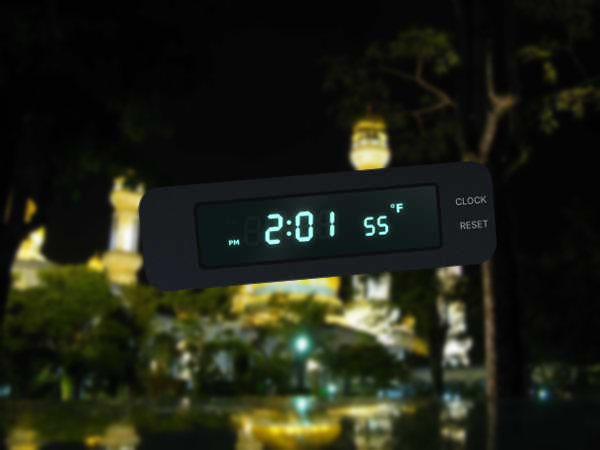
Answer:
h=2 m=1
